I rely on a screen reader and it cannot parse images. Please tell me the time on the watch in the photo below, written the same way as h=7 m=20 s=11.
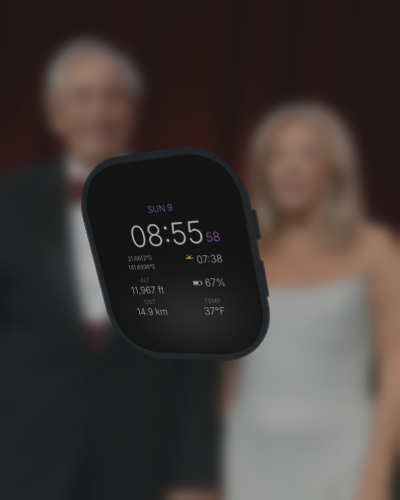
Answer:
h=8 m=55 s=58
